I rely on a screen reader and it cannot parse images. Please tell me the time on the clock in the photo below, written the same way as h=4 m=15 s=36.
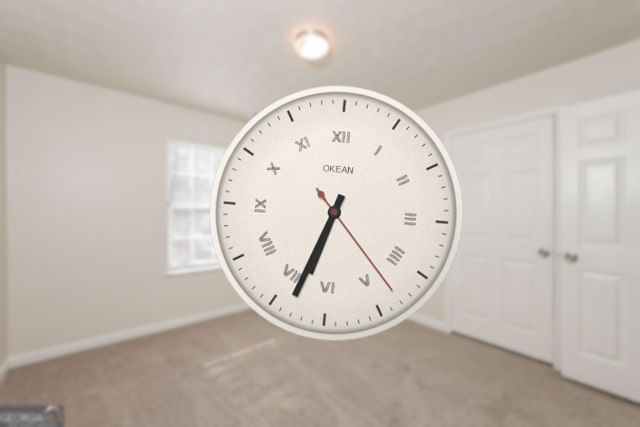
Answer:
h=6 m=33 s=23
